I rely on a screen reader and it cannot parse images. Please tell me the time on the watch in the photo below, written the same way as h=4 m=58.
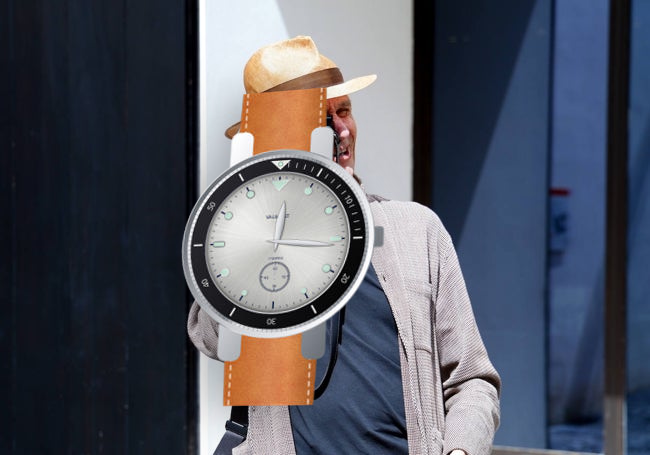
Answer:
h=12 m=16
